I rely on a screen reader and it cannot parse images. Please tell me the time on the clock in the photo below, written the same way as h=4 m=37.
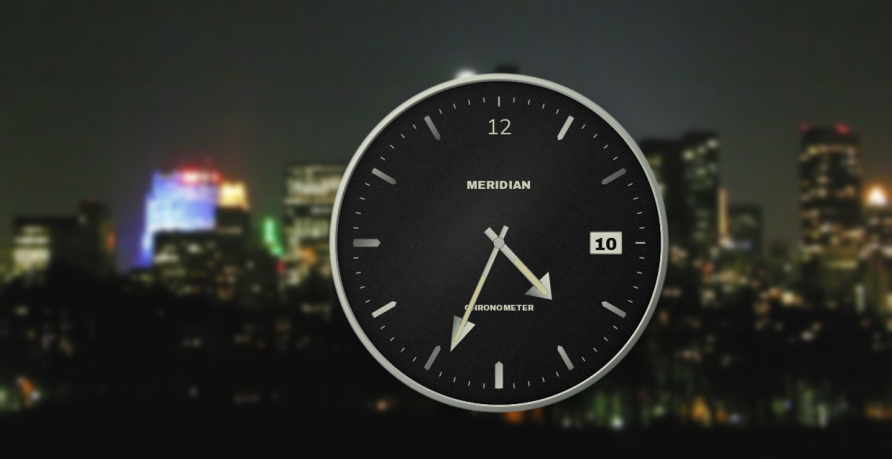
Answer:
h=4 m=34
